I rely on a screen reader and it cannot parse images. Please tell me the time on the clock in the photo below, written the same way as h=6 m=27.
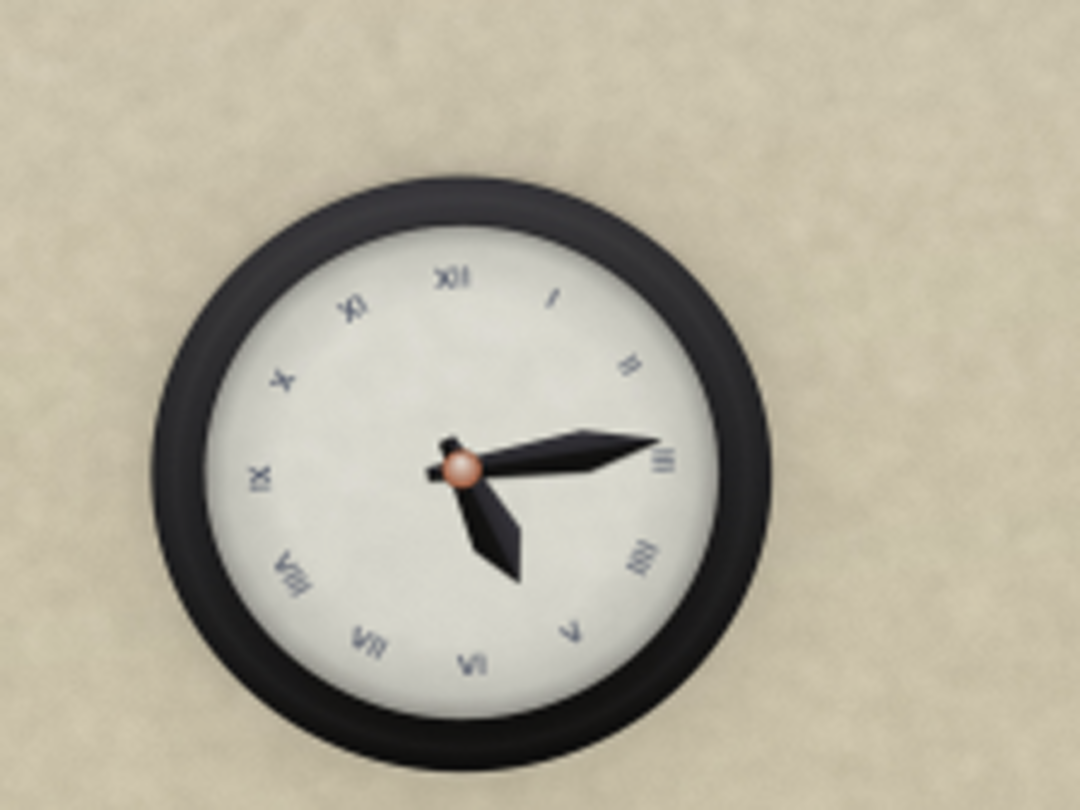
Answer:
h=5 m=14
